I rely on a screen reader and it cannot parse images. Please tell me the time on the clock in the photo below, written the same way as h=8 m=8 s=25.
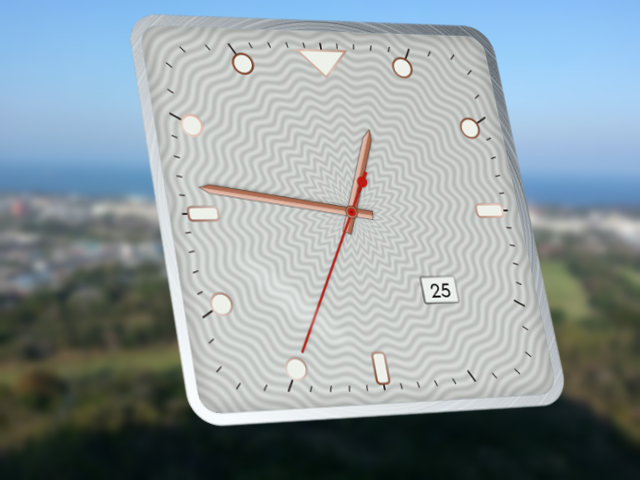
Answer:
h=12 m=46 s=35
